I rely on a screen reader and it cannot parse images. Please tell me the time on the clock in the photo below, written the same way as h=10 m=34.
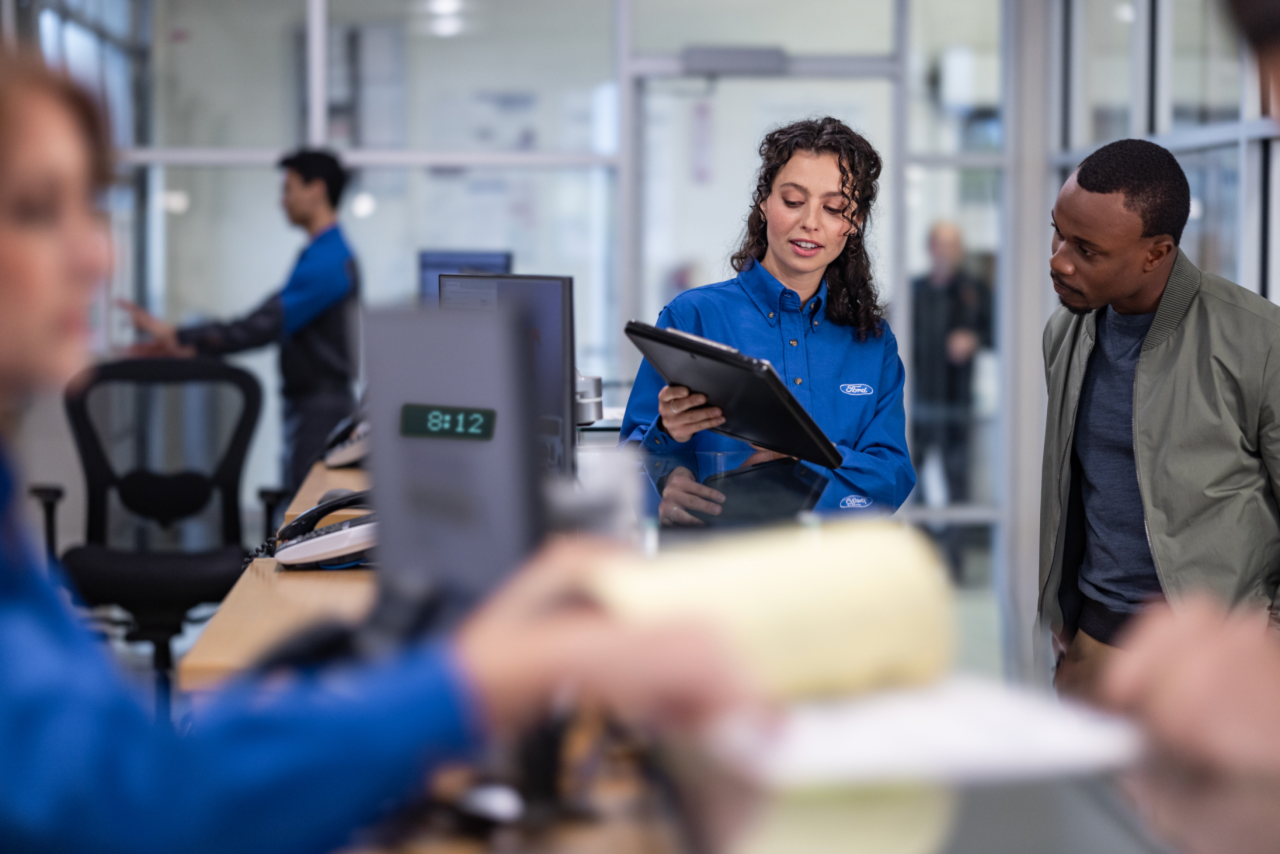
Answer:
h=8 m=12
